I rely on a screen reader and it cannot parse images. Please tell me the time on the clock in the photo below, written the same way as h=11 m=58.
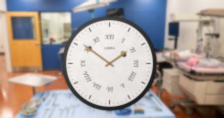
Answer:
h=1 m=51
